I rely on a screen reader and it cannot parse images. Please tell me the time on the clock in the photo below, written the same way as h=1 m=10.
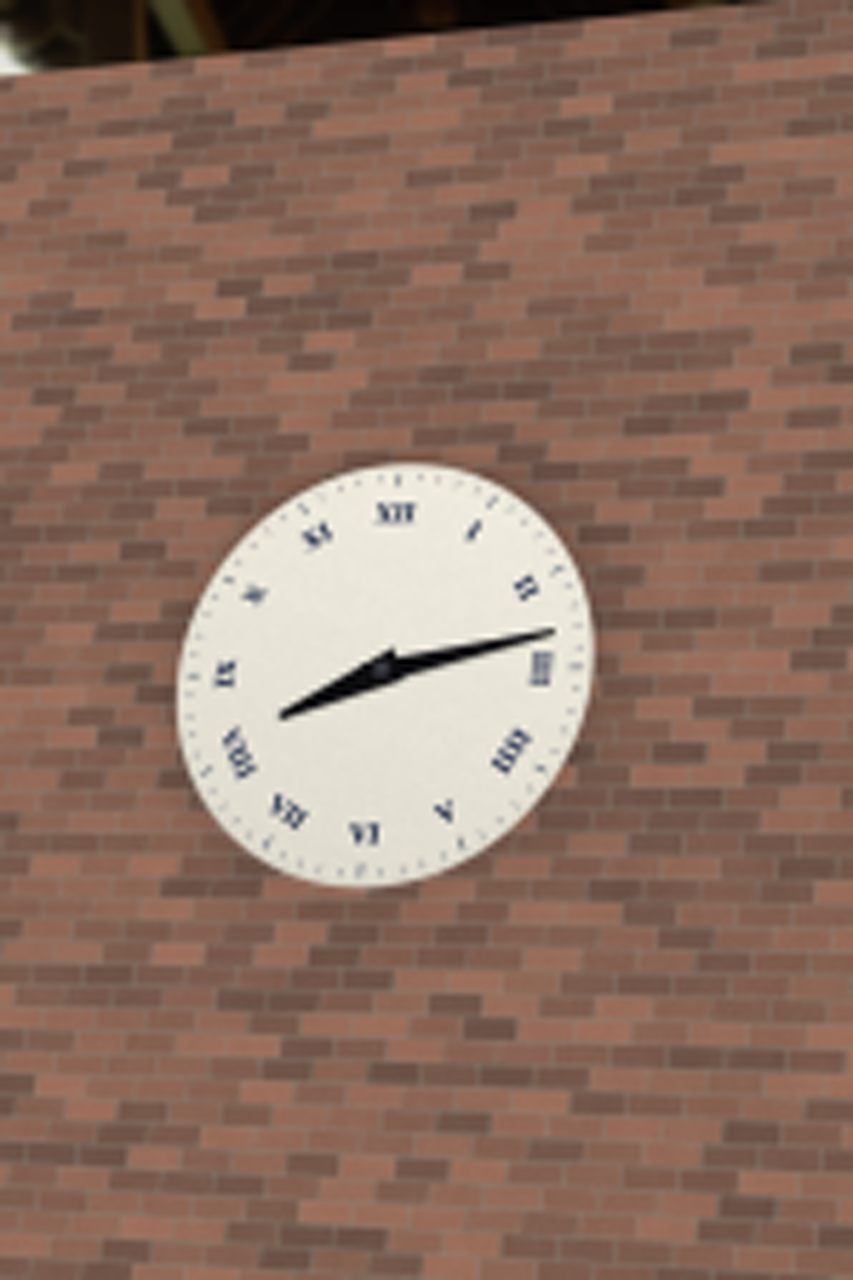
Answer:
h=8 m=13
